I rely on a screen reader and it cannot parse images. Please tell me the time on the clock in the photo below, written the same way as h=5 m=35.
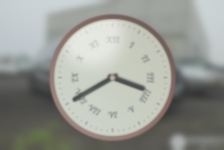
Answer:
h=3 m=40
